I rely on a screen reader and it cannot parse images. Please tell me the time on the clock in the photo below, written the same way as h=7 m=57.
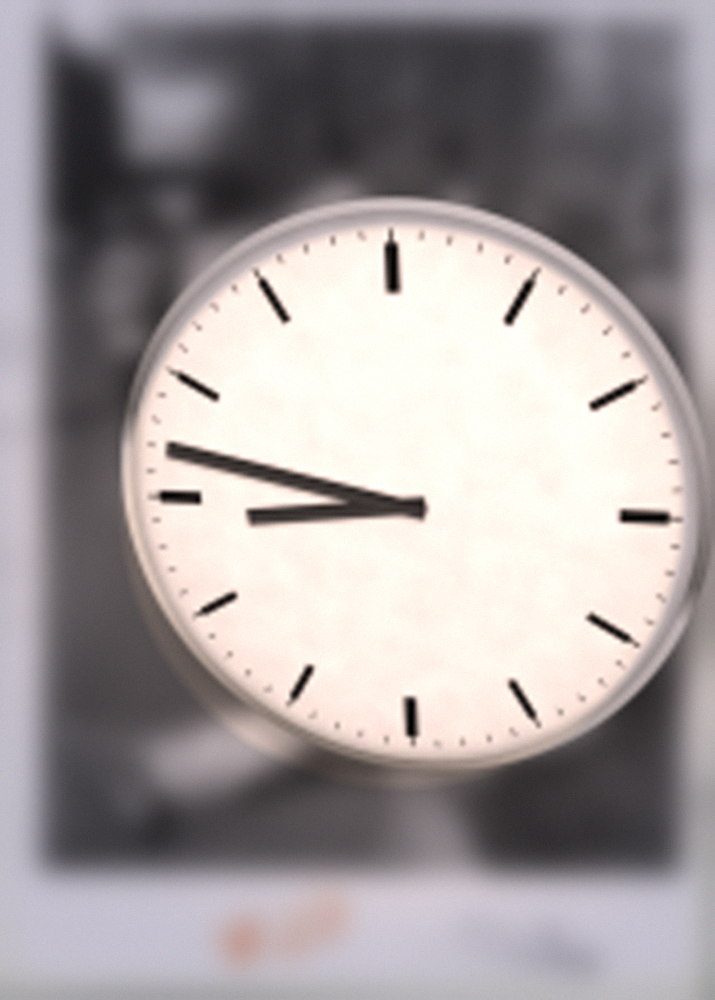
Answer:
h=8 m=47
